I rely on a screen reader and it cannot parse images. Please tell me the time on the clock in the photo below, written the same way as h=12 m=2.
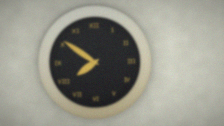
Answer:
h=7 m=51
